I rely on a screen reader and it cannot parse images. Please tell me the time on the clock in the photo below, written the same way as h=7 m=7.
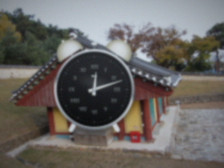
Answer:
h=12 m=12
